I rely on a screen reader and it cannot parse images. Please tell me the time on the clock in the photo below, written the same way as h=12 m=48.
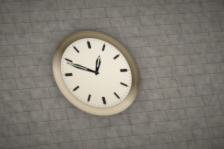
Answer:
h=12 m=49
